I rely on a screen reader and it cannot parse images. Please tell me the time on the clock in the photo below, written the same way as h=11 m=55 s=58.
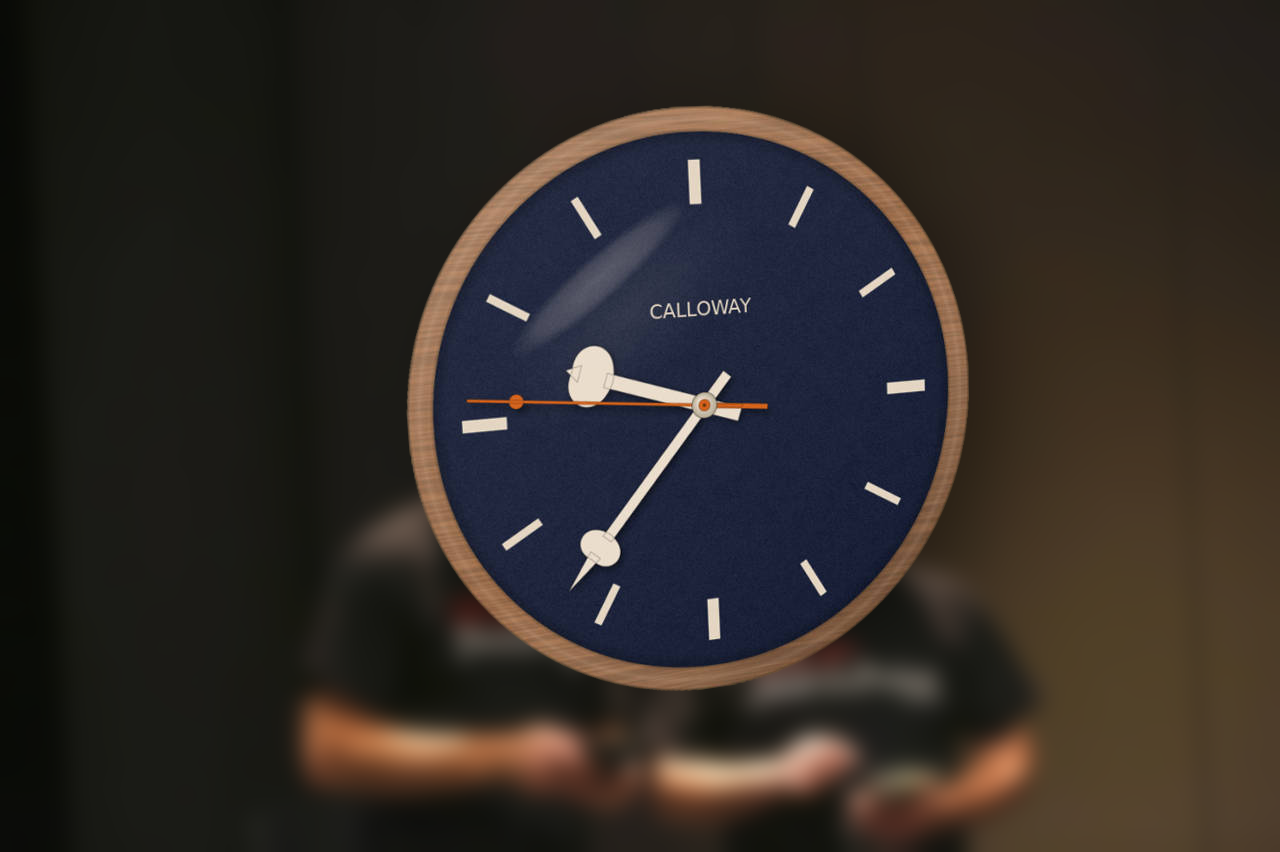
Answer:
h=9 m=36 s=46
